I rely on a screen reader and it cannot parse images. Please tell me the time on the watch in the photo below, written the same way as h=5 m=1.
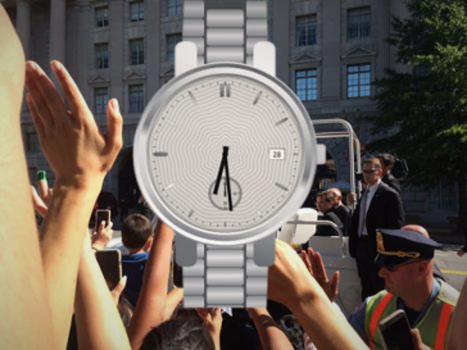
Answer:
h=6 m=29
